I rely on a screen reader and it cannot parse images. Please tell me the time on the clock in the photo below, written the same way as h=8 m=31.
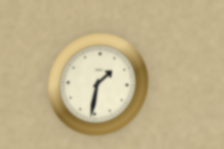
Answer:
h=1 m=31
